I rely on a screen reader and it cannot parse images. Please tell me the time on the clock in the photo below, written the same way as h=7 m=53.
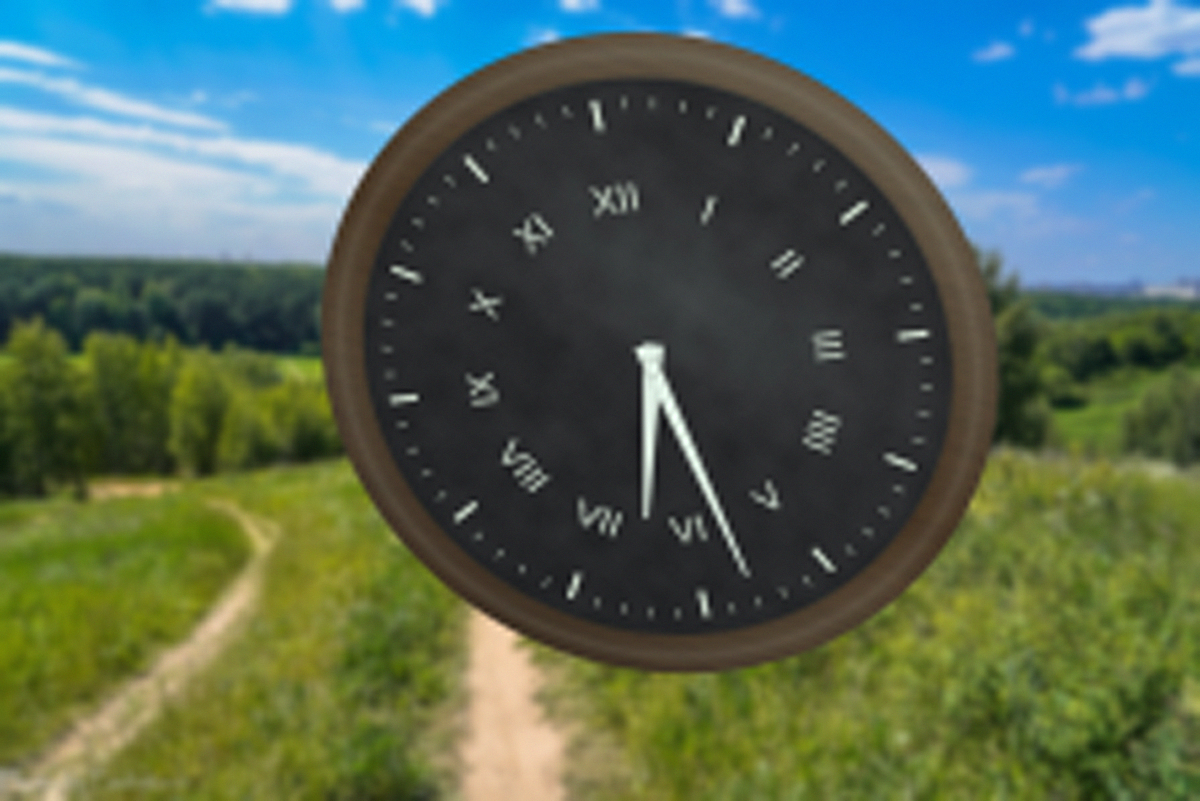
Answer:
h=6 m=28
